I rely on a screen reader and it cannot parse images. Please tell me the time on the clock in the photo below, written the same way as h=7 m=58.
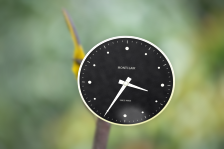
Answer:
h=3 m=35
